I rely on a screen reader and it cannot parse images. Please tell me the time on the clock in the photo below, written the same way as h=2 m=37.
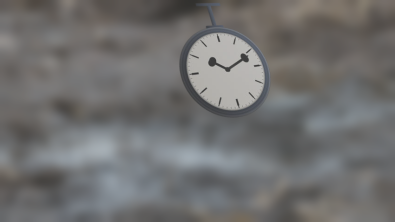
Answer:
h=10 m=11
